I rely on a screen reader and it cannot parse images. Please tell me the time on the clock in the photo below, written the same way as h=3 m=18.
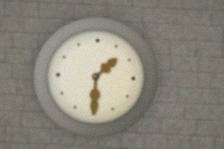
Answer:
h=1 m=30
